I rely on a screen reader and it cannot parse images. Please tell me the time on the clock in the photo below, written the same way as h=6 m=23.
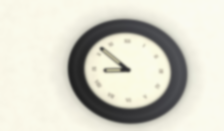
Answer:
h=8 m=52
